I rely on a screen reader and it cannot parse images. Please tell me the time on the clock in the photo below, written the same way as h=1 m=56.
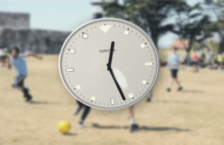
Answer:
h=12 m=27
